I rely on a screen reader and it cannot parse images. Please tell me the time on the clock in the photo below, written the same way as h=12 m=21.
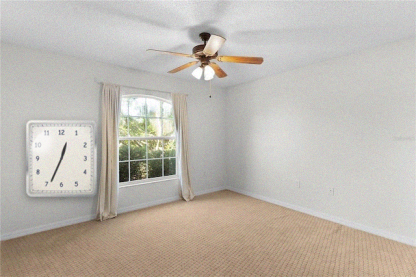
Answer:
h=12 m=34
